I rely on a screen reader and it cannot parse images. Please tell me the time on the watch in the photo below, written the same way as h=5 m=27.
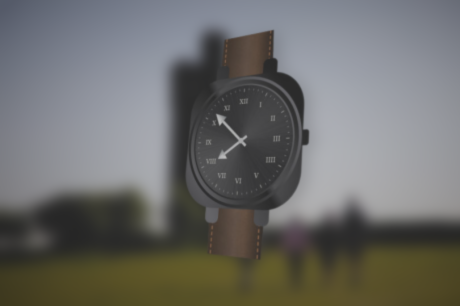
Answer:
h=7 m=52
